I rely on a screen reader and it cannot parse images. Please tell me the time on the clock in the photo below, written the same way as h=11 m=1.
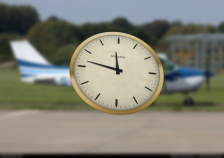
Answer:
h=11 m=47
